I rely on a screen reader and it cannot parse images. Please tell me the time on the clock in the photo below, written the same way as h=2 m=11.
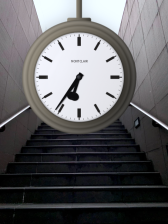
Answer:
h=6 m=36
